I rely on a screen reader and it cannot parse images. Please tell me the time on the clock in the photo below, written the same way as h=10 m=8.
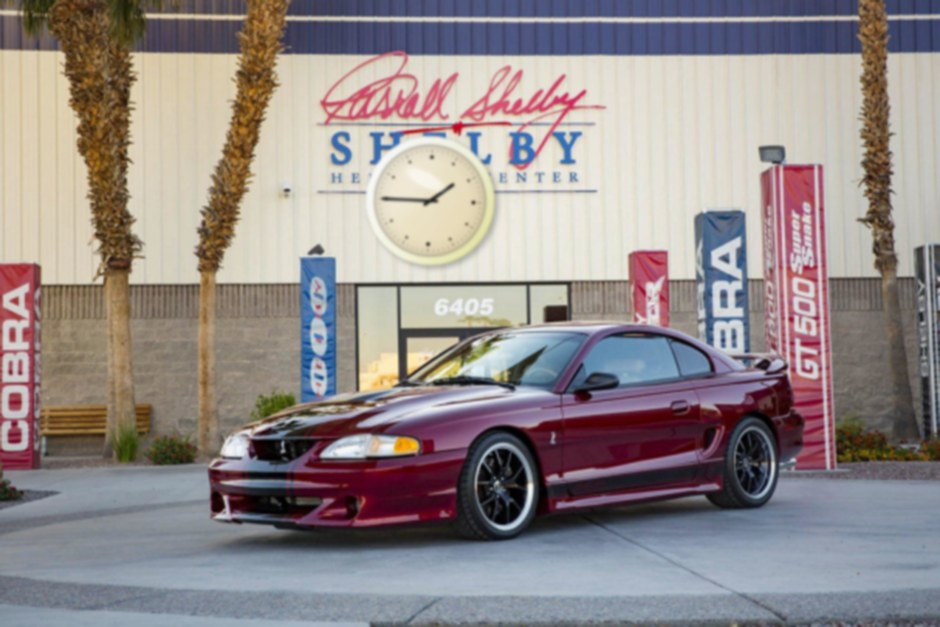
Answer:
h=1 m=45
